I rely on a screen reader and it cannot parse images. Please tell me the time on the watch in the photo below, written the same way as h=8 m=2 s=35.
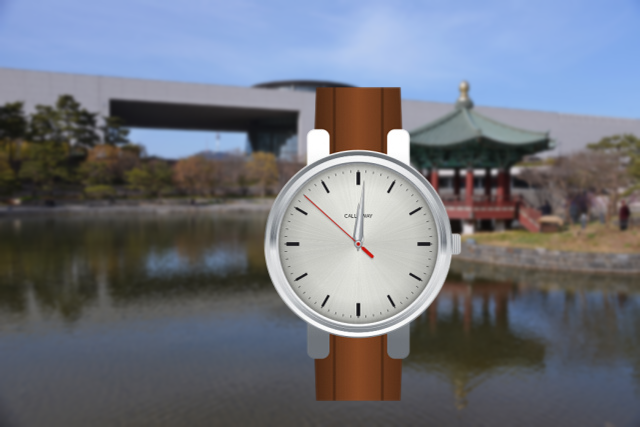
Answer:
h=12 m=0 s=52
